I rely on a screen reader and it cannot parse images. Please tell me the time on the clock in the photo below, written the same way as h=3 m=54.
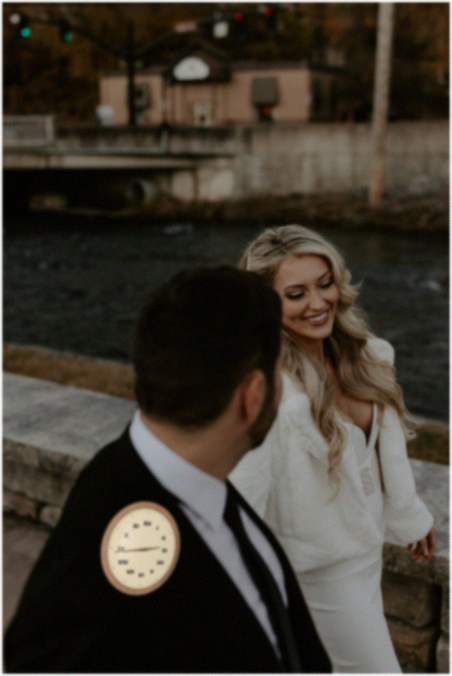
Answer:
h=2 m=44
